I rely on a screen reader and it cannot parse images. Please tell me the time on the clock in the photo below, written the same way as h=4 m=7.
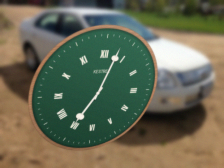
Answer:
h=7 m=3
